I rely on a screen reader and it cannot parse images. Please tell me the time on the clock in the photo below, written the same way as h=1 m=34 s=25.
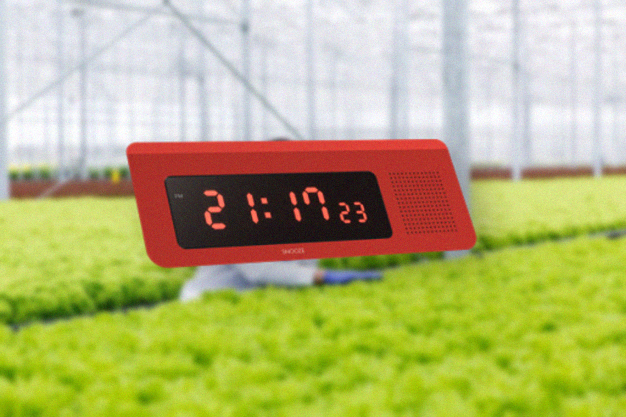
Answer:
h=21 m=17 s=23
